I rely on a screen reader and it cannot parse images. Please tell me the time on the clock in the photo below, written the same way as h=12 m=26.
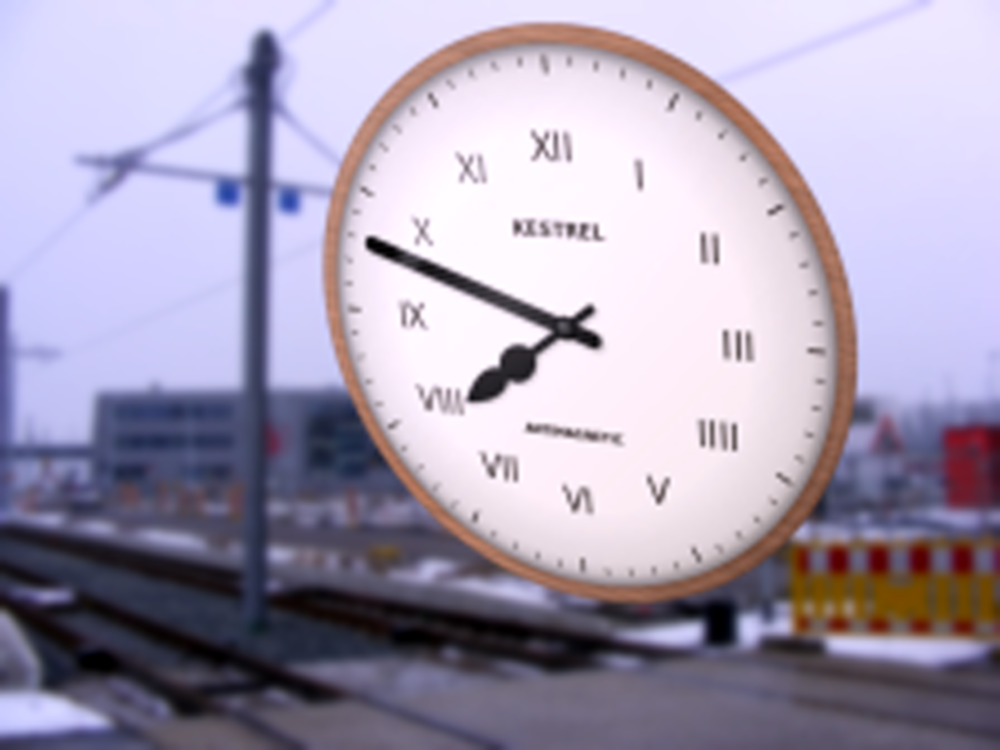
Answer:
h=7 m=48
